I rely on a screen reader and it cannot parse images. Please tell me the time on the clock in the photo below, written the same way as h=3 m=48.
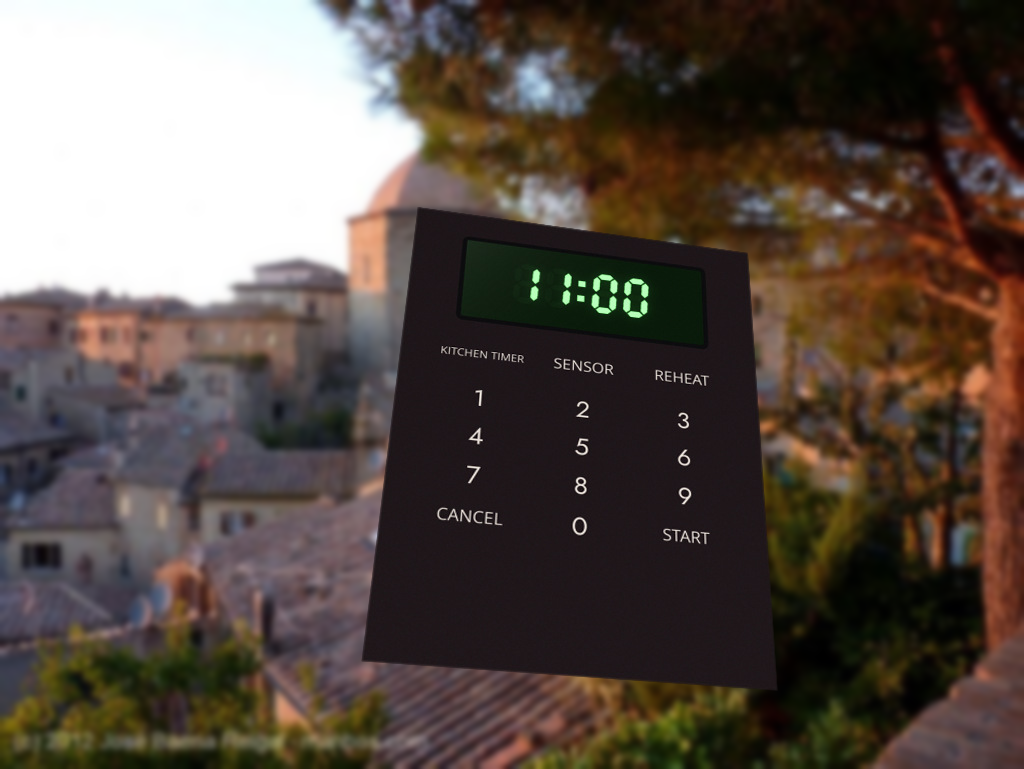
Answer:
h=11 m=0
